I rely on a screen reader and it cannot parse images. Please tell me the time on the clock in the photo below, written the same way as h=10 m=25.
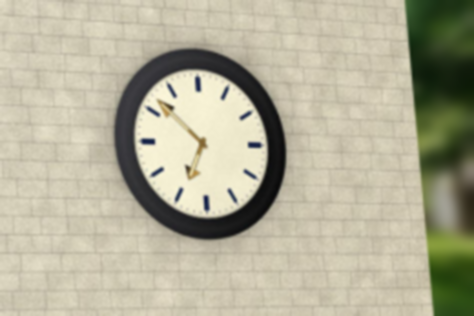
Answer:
h=6 m=52
